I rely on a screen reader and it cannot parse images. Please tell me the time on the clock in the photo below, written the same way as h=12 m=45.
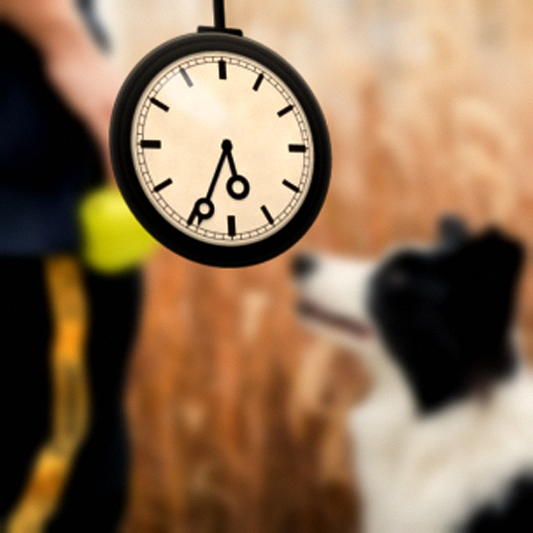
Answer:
h=5 m=34
